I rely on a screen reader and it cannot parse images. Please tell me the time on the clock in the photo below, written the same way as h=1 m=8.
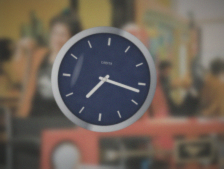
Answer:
h=7 m=17
